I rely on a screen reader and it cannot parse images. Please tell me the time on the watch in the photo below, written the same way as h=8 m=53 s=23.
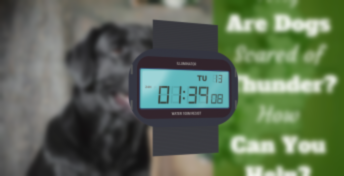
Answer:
h=1 m=39 s=8
